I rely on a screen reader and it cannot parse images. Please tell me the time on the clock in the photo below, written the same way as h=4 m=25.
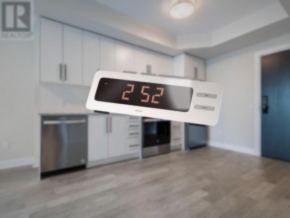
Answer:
h=2 m=52
